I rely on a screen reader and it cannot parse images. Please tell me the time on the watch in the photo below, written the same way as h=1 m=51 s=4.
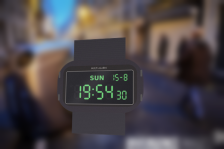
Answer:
h=19 m=54 s=30
